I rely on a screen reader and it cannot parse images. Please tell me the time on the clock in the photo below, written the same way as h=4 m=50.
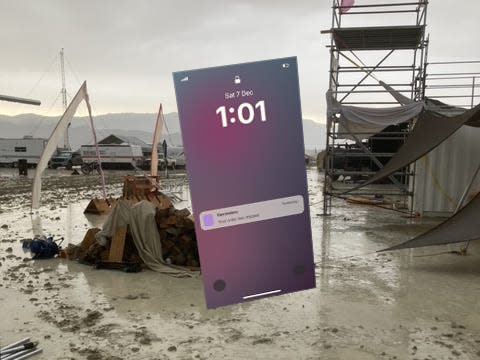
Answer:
h=1 m=1
